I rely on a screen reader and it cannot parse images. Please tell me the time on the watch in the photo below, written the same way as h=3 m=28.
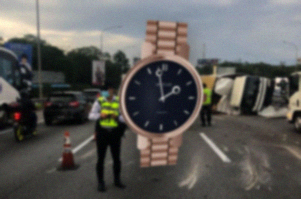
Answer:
h=1 m=58
